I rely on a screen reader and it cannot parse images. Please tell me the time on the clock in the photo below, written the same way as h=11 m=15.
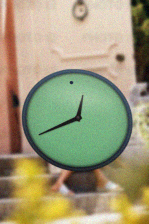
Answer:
h=12 m=42
